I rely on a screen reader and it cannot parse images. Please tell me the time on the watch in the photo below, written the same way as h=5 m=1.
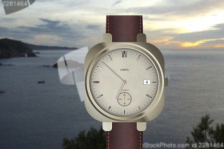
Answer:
h=6 m=52
